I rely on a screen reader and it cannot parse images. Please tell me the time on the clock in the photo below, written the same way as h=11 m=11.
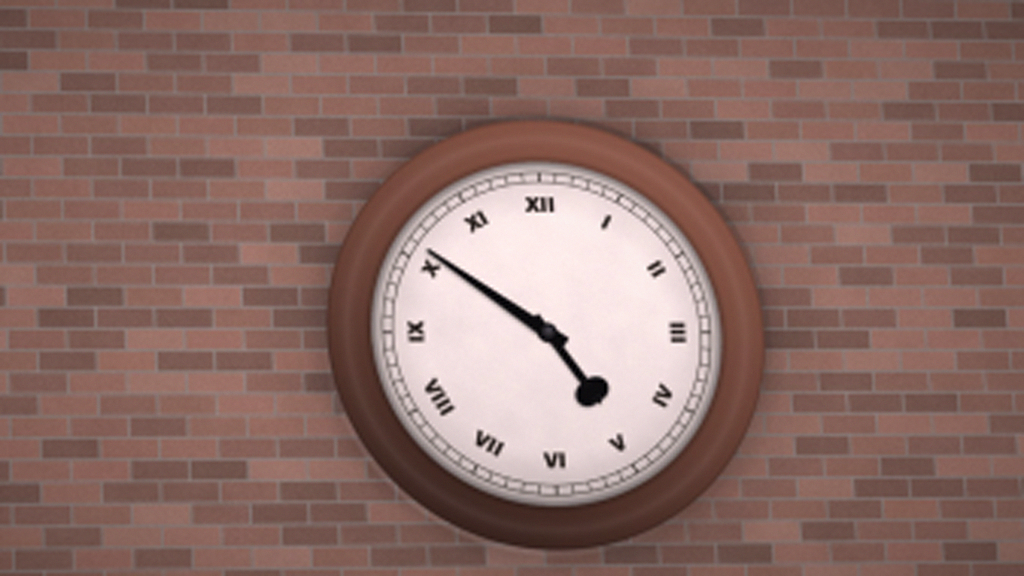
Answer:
h=4 m=51
